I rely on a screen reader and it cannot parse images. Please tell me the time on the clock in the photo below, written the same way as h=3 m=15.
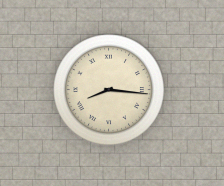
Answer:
h=8 m=16
